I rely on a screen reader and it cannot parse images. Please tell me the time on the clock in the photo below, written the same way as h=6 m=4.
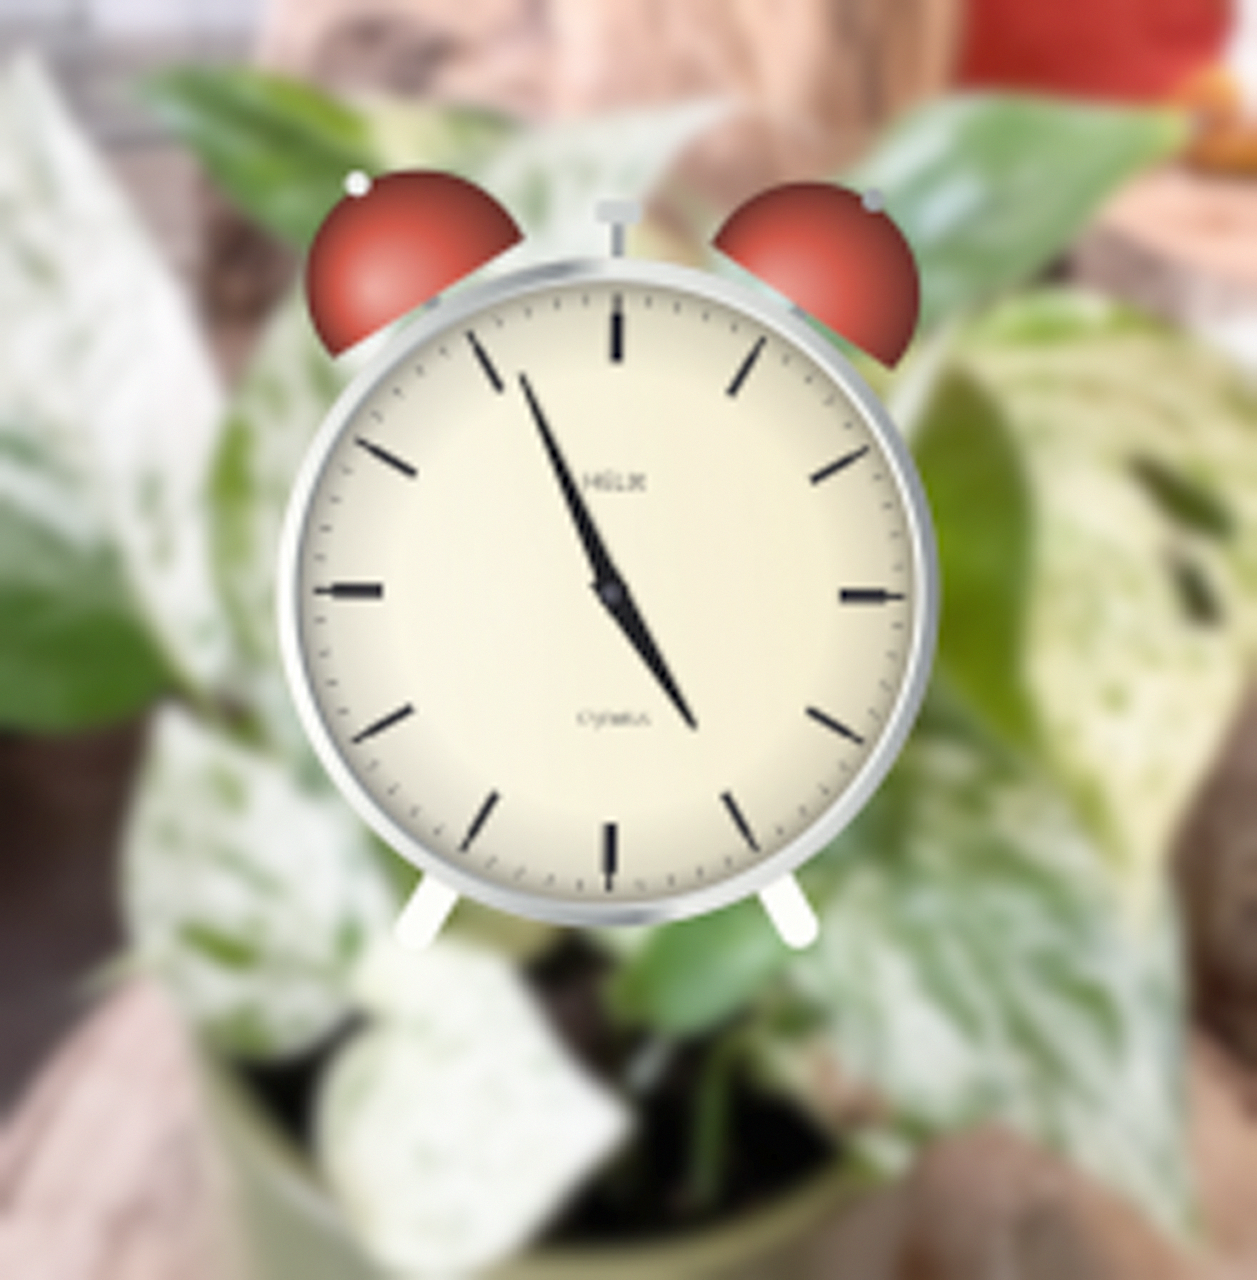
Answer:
h=4 m=56
